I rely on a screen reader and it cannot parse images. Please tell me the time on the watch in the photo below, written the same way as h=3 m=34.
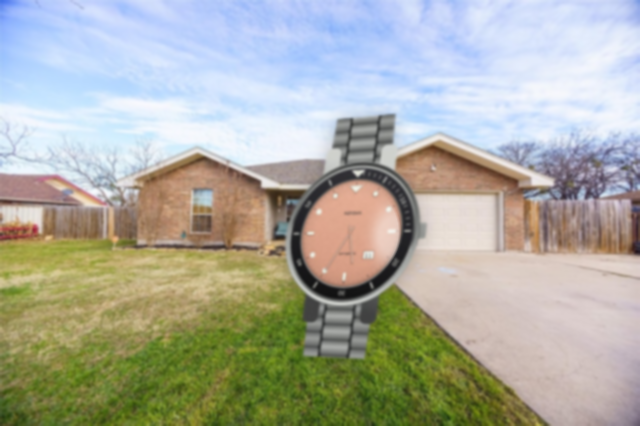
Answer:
h=5 m=35
